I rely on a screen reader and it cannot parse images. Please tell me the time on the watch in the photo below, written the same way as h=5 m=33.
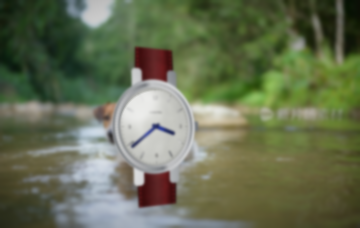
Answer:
h=3 m=39
